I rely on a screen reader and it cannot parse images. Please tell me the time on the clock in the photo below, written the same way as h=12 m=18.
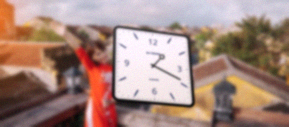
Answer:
h=1 m=19
